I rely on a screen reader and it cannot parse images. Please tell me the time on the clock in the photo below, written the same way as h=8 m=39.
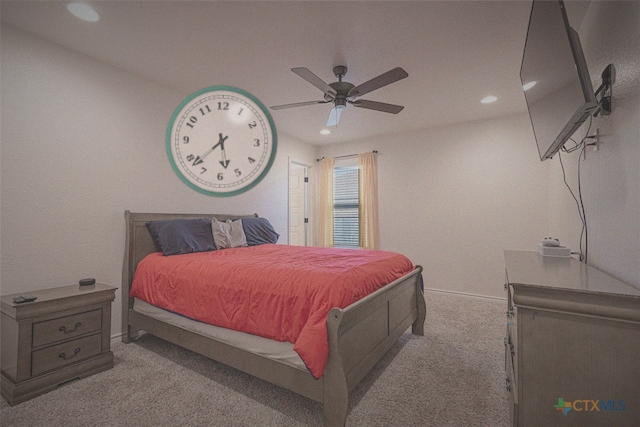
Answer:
h=5 m=38
